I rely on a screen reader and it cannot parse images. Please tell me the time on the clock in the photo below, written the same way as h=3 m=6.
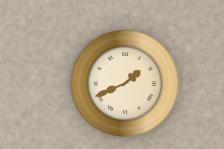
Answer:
h=1 m=41
